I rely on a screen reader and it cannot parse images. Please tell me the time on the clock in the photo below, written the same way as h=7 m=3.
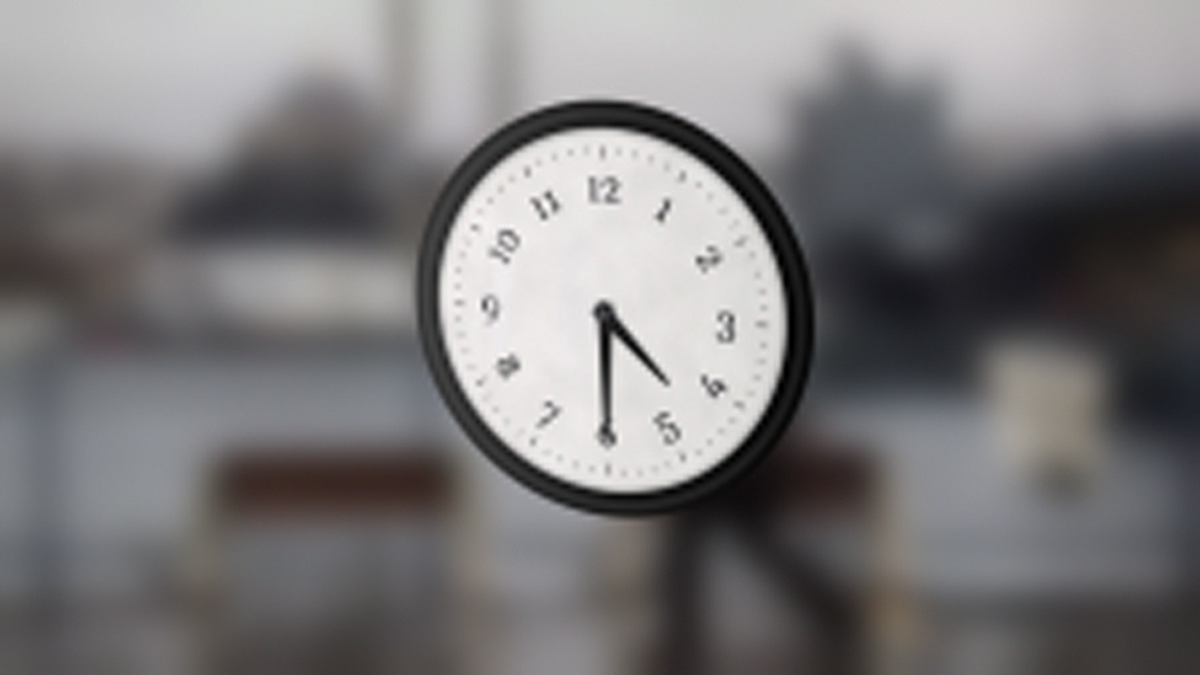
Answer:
h=4 m=30
